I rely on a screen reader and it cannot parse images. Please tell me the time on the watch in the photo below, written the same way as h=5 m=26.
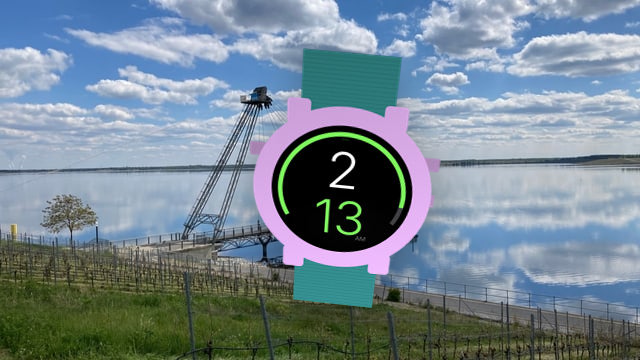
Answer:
h=2 m=13
